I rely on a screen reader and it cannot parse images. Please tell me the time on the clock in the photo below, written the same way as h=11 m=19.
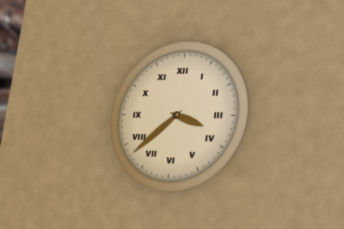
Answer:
h=3 m=38
